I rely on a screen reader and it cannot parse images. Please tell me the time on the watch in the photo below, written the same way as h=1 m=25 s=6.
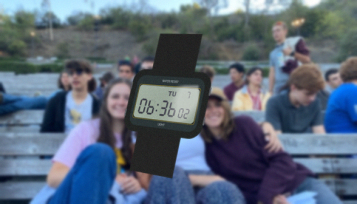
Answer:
h=6 m=36 s=2
